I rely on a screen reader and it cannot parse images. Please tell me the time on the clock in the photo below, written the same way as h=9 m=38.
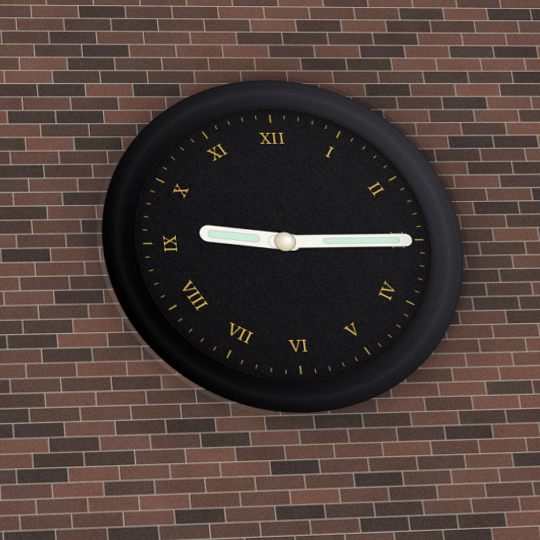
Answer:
h=9 m=15
